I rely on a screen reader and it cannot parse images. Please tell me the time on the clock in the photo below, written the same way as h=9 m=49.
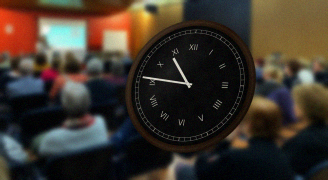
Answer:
h=10 m=46
